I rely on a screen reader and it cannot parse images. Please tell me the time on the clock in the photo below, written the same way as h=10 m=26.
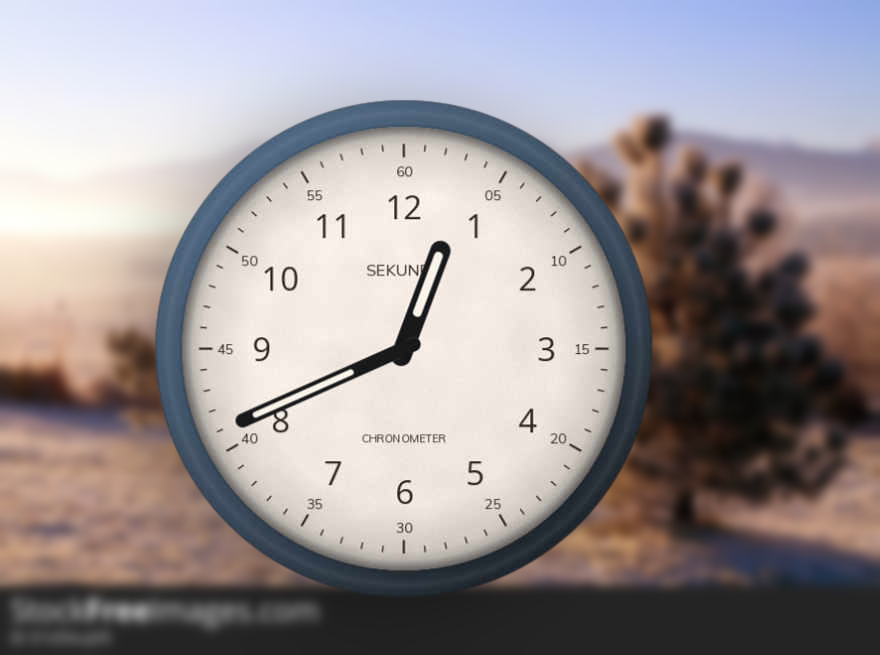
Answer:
h=12 m=41
